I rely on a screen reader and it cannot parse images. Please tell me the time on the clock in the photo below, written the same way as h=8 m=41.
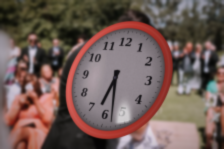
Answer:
h=6 m=28
